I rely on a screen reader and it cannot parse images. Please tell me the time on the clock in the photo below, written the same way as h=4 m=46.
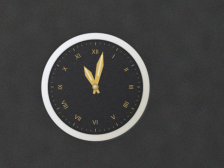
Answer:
h=11 m=2
